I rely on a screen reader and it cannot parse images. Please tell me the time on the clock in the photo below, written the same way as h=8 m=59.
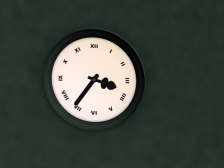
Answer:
h=3 m=36
